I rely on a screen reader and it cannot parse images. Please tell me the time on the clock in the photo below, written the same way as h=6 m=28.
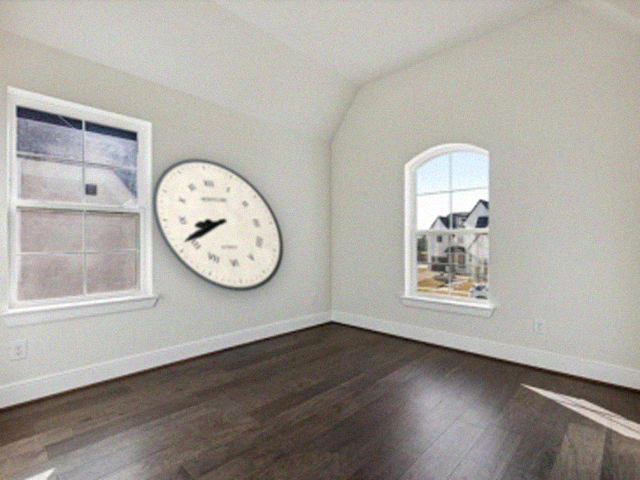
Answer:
h=8 m=41
